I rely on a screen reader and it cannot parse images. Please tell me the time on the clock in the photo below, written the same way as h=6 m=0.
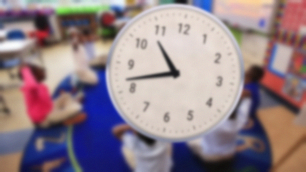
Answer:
h=10 m=42
